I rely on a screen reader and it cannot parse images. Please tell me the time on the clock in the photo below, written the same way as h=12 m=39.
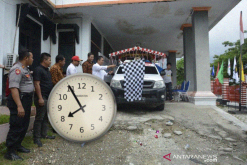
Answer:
h=7 m=55
